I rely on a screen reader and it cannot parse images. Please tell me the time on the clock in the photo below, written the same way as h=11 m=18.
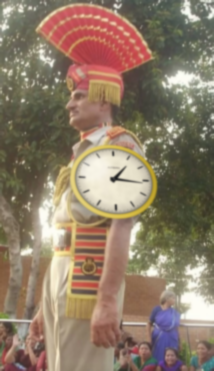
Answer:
h=1 m=16
